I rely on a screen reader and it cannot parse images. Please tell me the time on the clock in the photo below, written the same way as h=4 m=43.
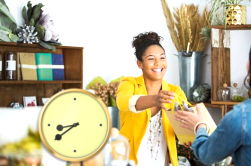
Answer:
h=8 m=39
